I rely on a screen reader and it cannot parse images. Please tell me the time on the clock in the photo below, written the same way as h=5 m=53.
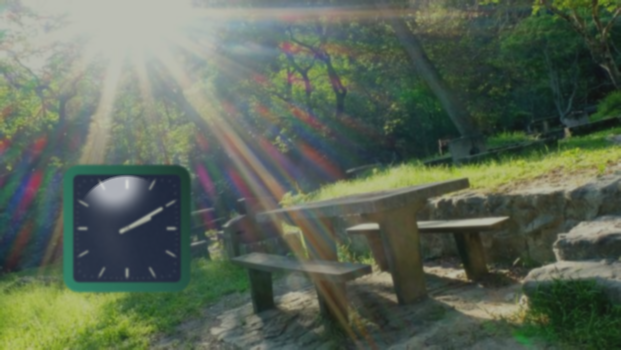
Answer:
h=2 m=10
